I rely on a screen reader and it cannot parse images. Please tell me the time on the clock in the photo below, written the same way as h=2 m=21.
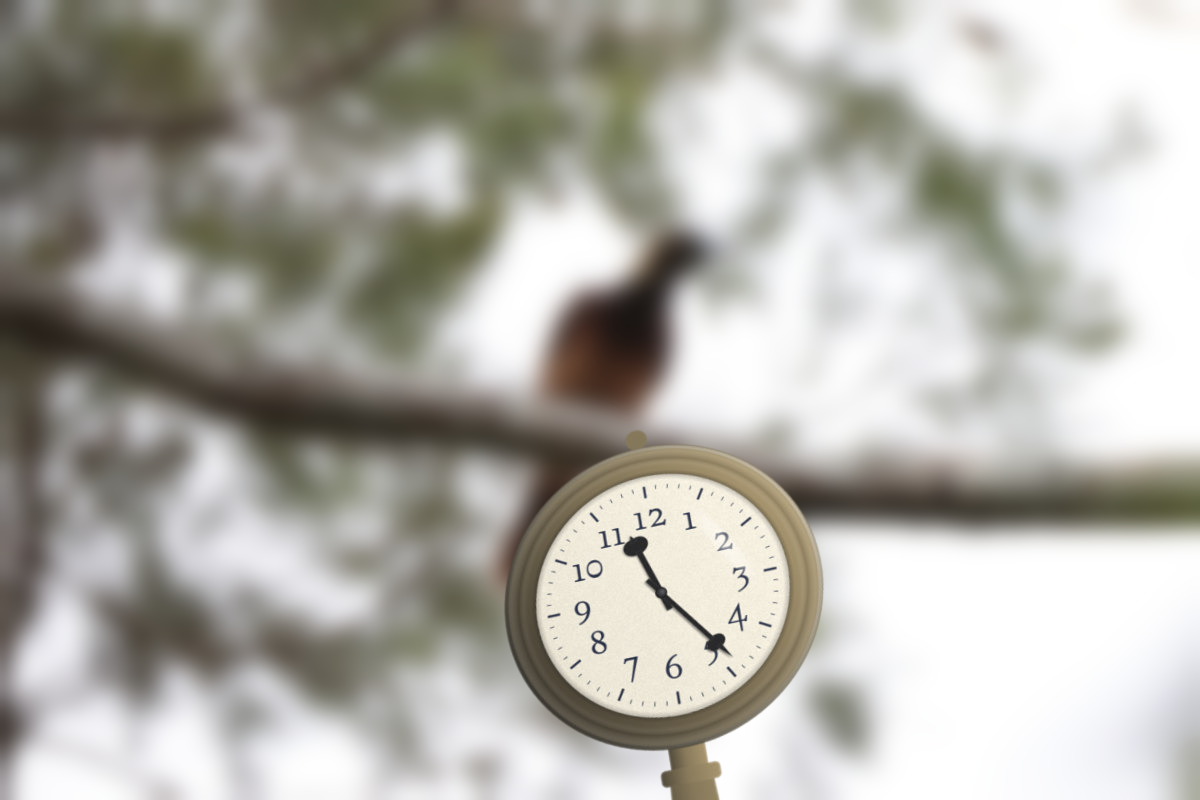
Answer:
h=11 m=24
